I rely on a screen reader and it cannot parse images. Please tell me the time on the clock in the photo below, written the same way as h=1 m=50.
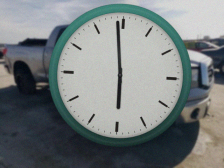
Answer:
h=5 m=59
